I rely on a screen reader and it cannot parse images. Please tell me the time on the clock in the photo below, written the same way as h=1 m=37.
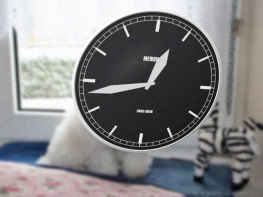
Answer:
h=12 m=43
